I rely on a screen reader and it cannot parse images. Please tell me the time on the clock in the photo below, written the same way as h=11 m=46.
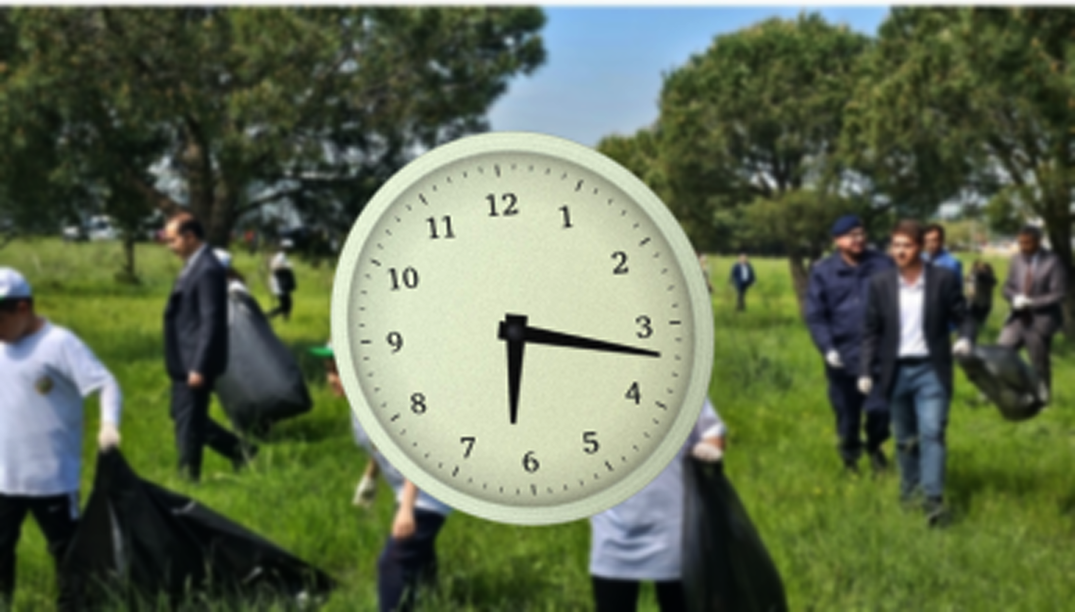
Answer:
h=6 m=17
